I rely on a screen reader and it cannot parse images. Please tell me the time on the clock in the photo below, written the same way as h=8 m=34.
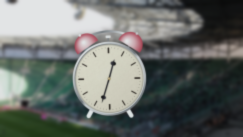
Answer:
h=12 m=33
